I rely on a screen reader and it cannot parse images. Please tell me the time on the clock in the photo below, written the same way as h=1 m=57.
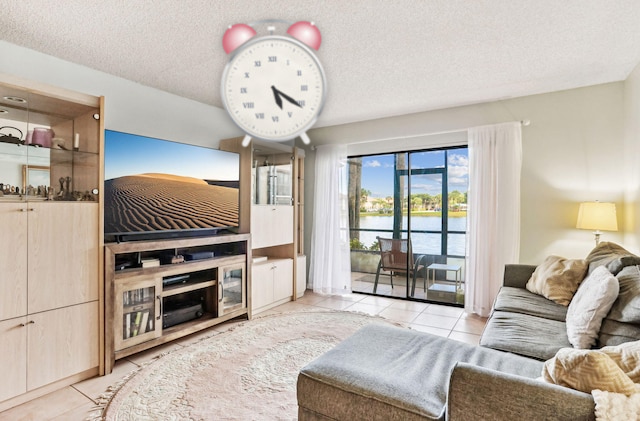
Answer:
h=5 m=21
